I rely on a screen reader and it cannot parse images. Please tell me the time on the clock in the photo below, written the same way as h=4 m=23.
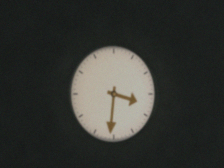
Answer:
h=3 m=31
